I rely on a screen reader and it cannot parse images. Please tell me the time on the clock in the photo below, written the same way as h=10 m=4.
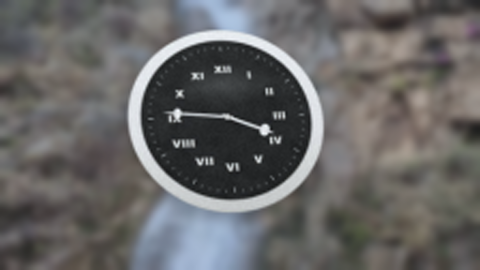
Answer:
h=3 m=46
